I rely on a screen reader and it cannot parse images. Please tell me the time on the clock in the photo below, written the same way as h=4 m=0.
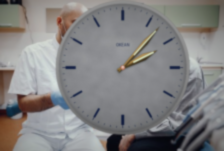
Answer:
h=2 m=7
